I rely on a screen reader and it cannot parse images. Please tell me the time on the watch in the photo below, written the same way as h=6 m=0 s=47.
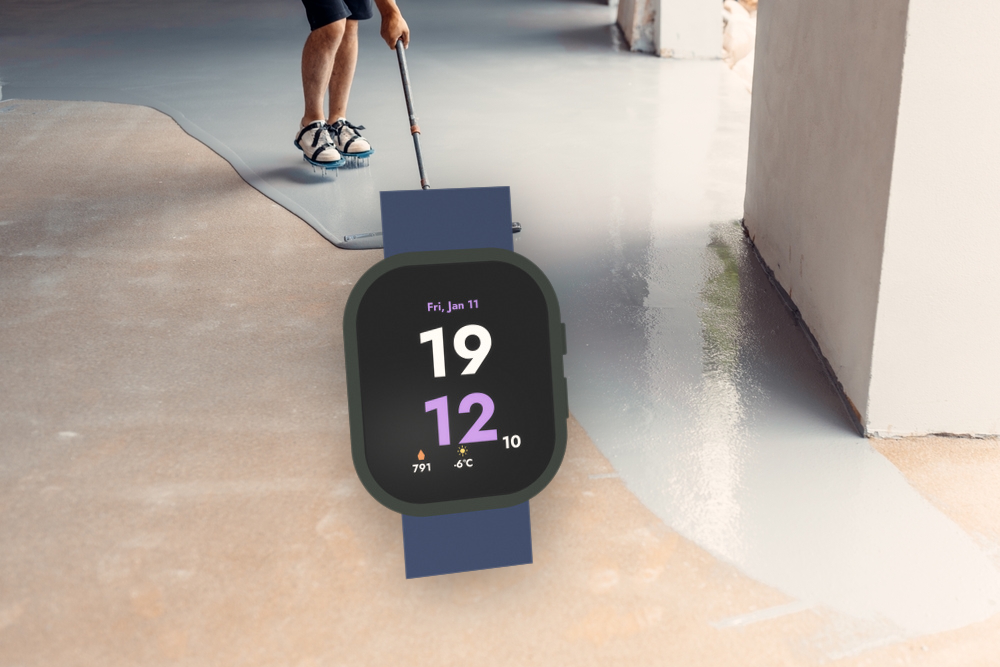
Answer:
h=19 m=12 s=10
